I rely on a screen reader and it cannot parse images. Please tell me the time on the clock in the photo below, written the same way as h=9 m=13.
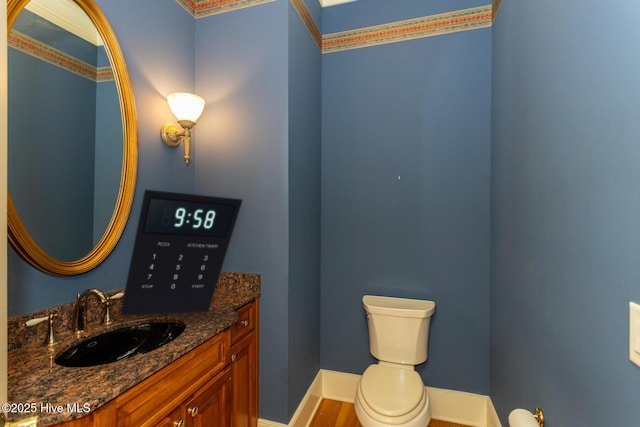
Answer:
h=9 m=58
